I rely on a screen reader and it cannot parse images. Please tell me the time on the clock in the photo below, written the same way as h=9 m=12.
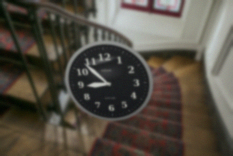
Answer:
h=8 m=53
